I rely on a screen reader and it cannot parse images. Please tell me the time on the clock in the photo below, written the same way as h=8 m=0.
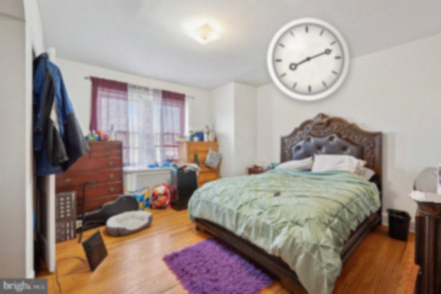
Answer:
h=8 m=12
